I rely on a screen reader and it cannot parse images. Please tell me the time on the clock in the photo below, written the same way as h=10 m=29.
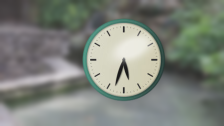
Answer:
h=5 m=33
